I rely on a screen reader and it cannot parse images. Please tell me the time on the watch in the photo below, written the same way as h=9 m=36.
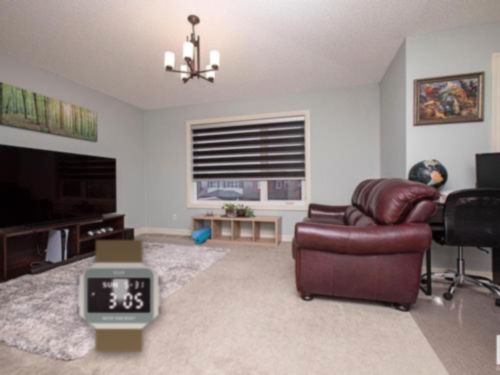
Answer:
h=3 m=5
